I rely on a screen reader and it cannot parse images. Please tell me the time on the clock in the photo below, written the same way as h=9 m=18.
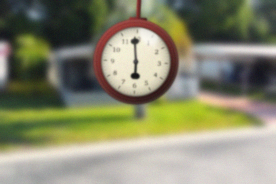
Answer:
h=5 m=59
